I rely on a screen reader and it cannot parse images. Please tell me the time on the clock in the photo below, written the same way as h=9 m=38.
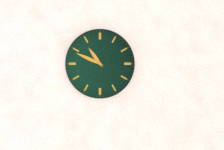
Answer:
h=10 m=49
